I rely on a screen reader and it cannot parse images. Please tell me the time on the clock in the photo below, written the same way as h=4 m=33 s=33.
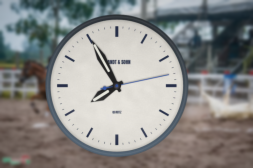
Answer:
h=7 m=55 s=13
